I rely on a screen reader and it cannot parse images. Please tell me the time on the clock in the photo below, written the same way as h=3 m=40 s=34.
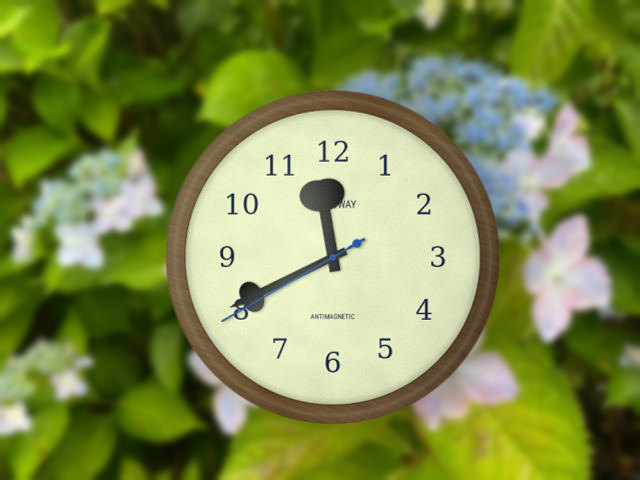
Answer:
h=11 m=40 s=40
